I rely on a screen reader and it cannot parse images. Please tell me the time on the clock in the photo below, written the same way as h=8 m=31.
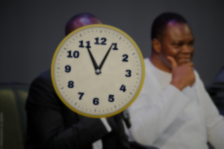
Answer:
h=11 m=4
